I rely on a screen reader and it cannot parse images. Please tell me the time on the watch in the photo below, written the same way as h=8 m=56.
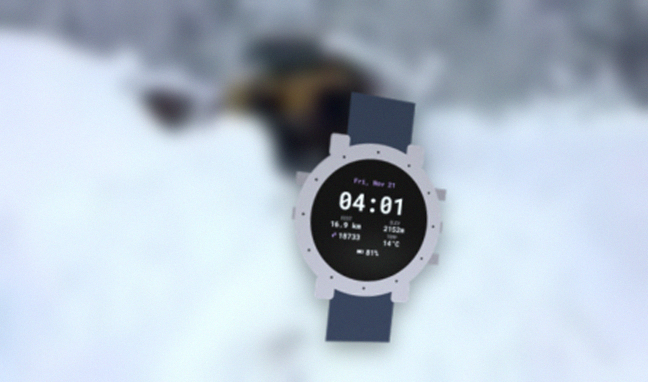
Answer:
h=4 m=1
